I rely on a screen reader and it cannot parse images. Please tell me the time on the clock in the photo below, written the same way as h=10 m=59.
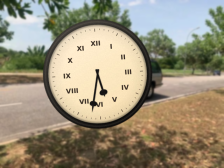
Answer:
h=5 m=32
